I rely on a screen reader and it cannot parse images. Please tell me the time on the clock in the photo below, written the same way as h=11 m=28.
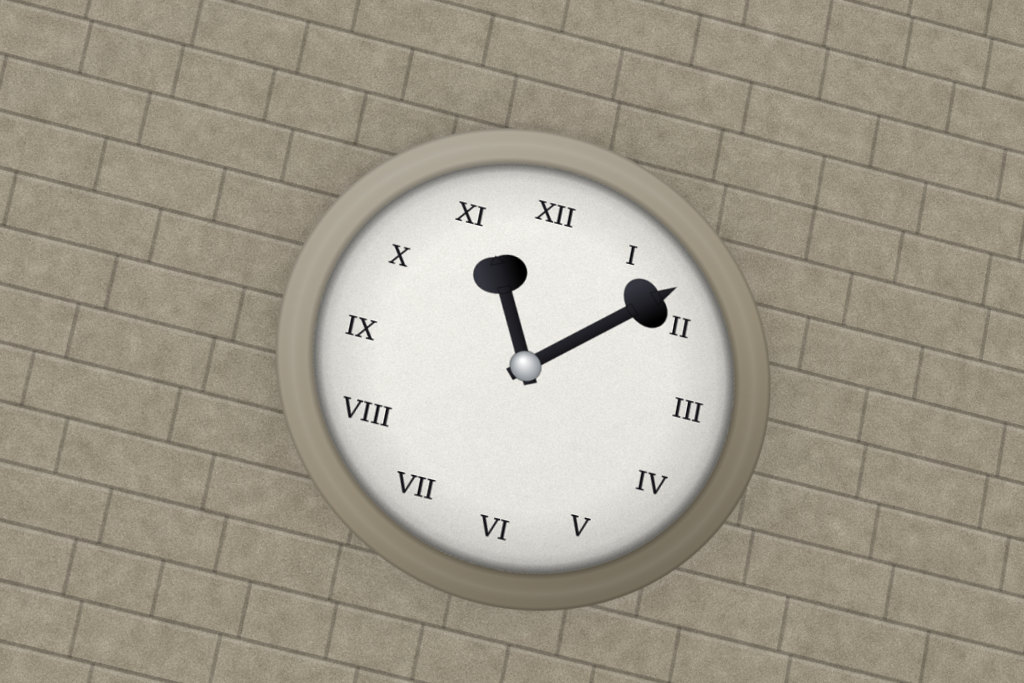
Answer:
h=11 m=8
